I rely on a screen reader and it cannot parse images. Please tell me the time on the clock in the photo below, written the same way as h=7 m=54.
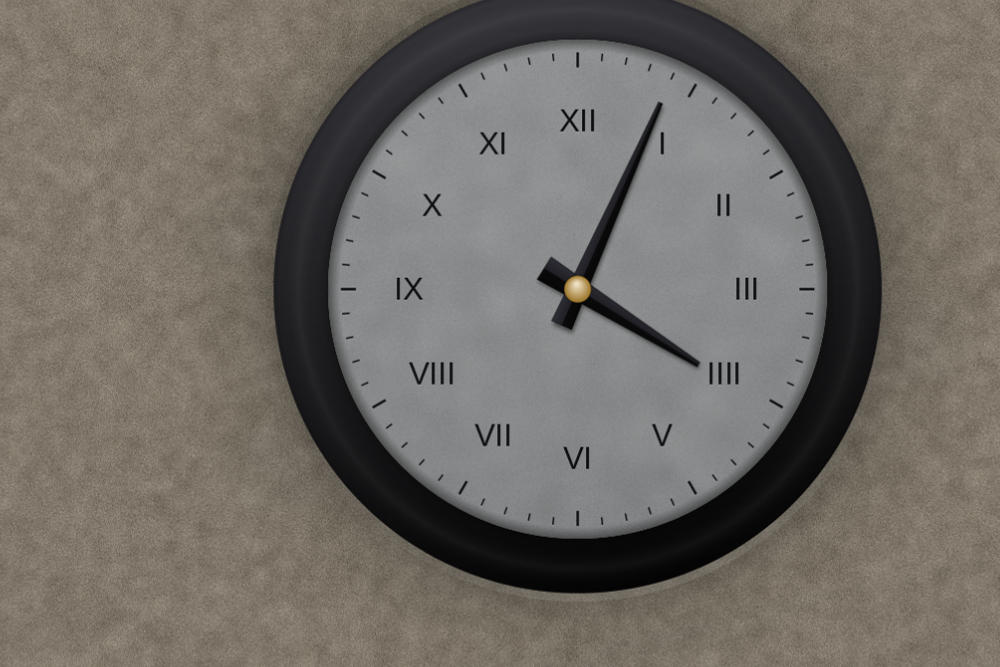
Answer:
h=4 m=4
